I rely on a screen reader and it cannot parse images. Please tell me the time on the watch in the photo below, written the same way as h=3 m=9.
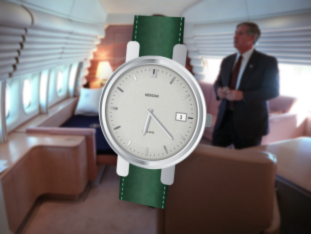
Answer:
h=6 m=22
